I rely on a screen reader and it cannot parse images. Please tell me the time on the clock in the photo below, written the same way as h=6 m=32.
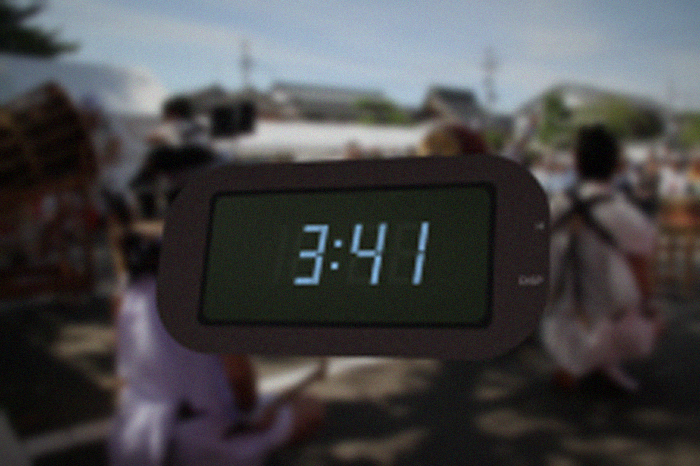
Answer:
h=3 m=41
